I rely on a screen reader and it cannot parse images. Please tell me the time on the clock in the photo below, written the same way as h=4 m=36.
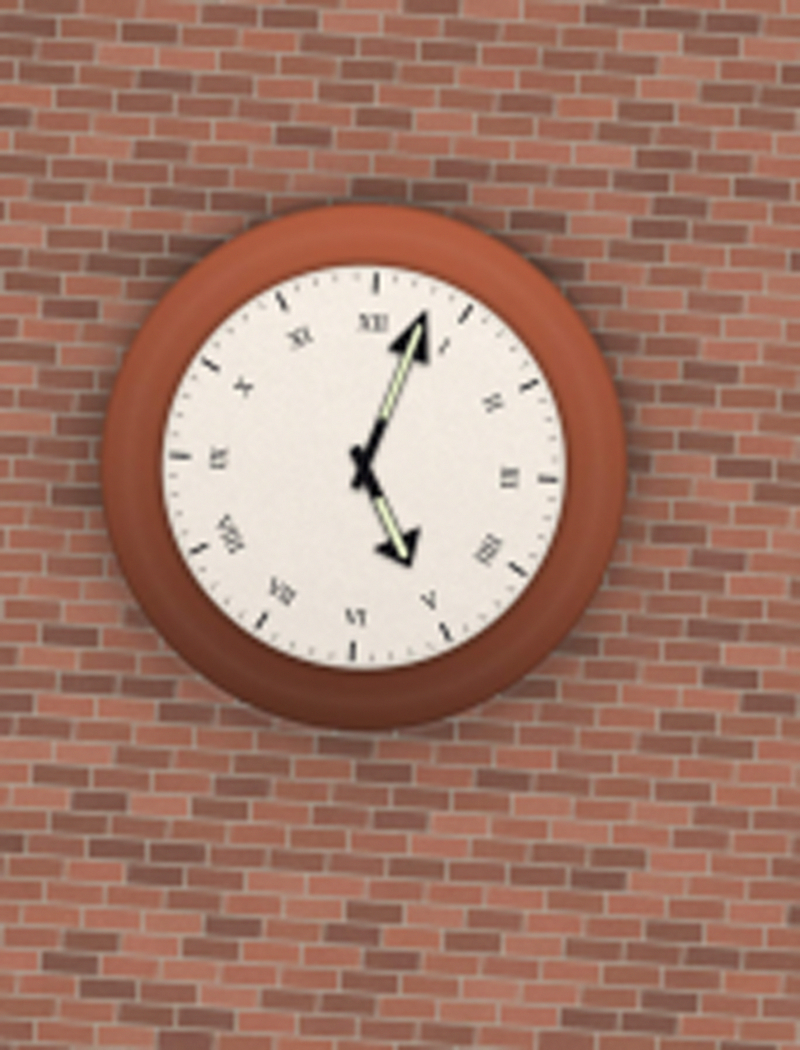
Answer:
h=5 m=3
